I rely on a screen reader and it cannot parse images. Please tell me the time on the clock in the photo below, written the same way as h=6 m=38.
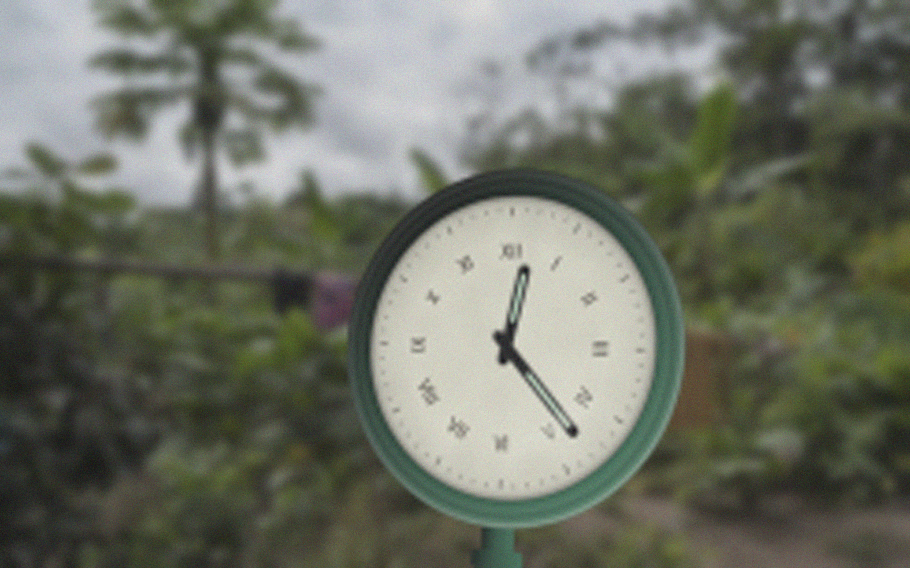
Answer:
h=12 m=23
